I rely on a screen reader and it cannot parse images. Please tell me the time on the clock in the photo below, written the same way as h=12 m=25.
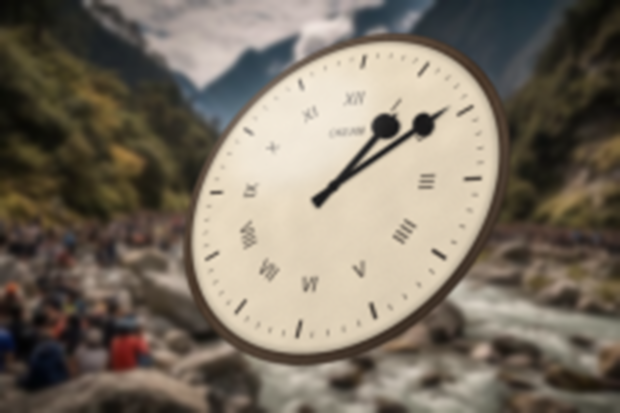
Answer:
h=1 m=9
